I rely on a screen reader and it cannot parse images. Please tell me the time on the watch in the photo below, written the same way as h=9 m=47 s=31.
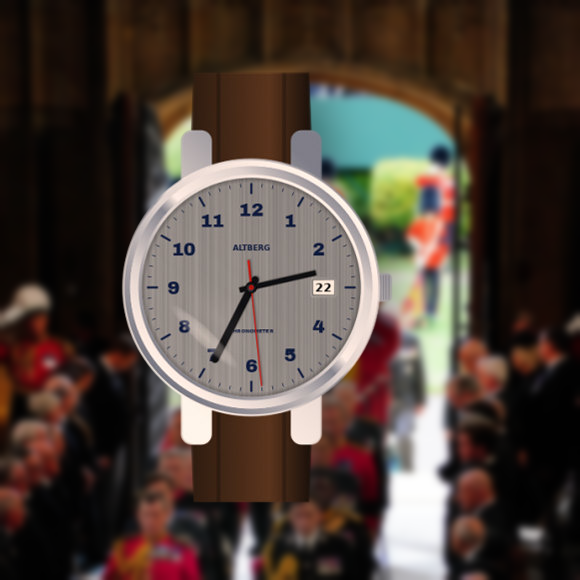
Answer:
h=2 m=34 s=29
